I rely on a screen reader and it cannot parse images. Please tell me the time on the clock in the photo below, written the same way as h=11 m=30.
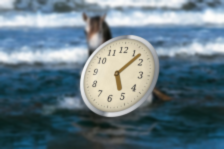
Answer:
h=5 m=7
